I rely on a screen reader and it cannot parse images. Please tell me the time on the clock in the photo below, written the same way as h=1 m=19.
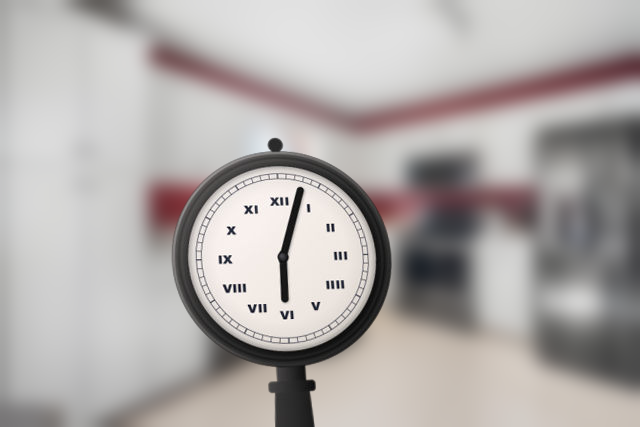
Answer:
h=6 m=3
